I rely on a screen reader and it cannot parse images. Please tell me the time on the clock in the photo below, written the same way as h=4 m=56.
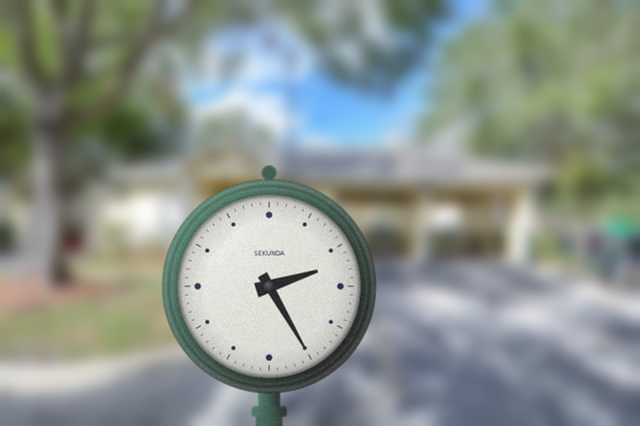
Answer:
h=2 m=25
